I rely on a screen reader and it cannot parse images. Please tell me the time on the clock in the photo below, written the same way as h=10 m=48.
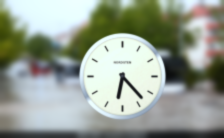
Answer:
h=6 m=23
